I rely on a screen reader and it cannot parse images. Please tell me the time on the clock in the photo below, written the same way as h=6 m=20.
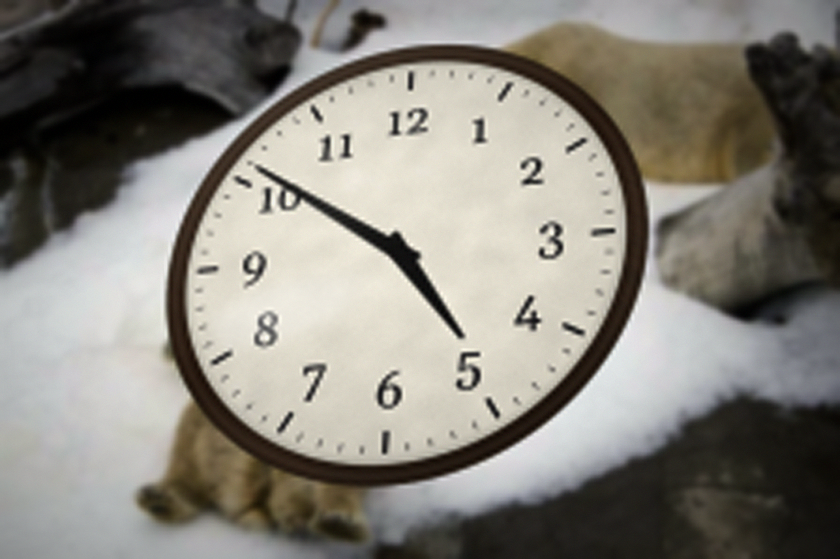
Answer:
h=4 m=51
